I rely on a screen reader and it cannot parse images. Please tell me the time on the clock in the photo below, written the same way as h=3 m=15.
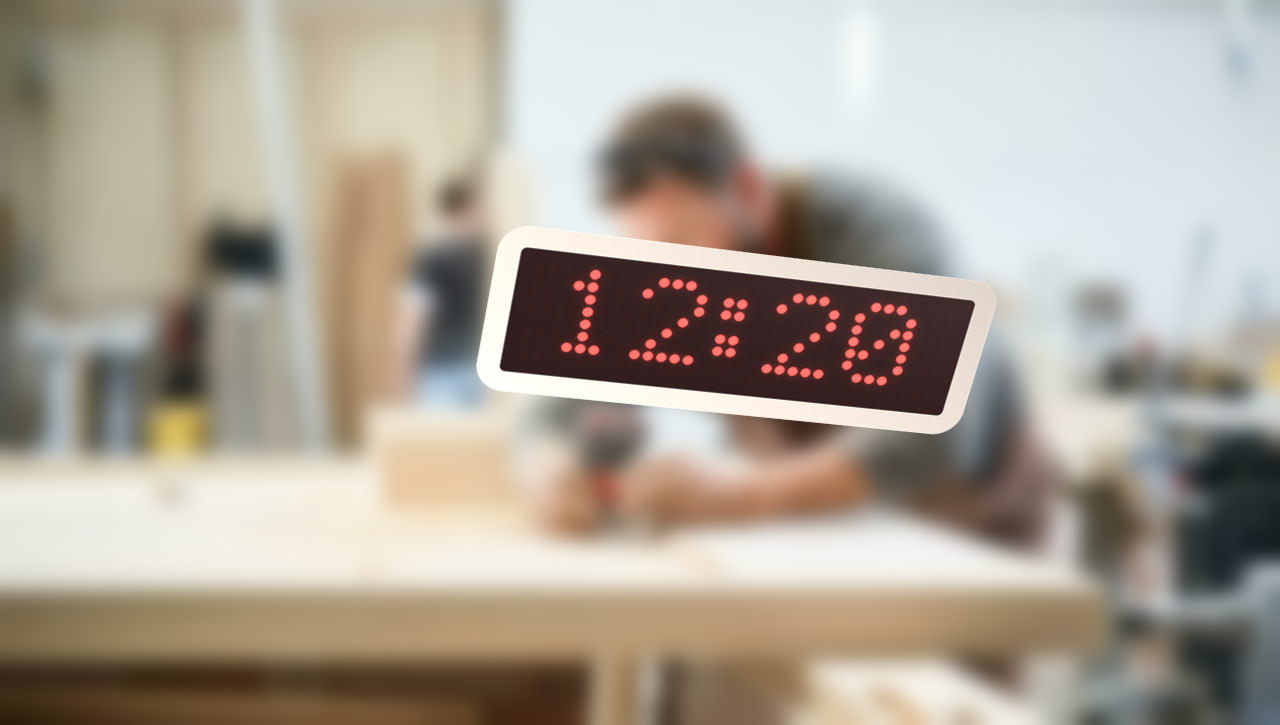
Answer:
h=12 m=20
